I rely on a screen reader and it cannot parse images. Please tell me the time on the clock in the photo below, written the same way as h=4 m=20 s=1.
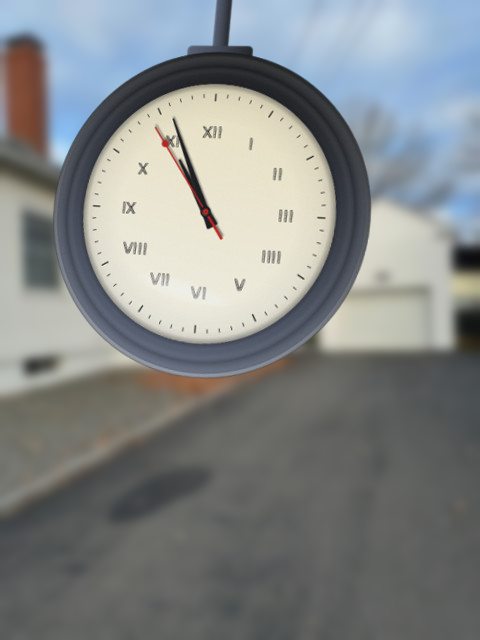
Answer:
h=10 m=55 s=54
